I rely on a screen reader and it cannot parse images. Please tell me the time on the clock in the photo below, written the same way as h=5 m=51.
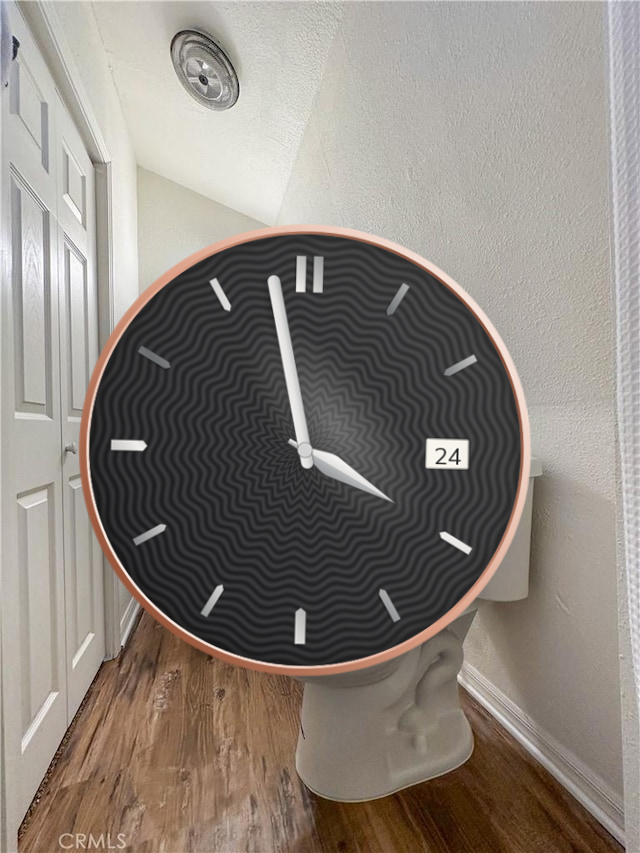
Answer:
h=3 m=58
